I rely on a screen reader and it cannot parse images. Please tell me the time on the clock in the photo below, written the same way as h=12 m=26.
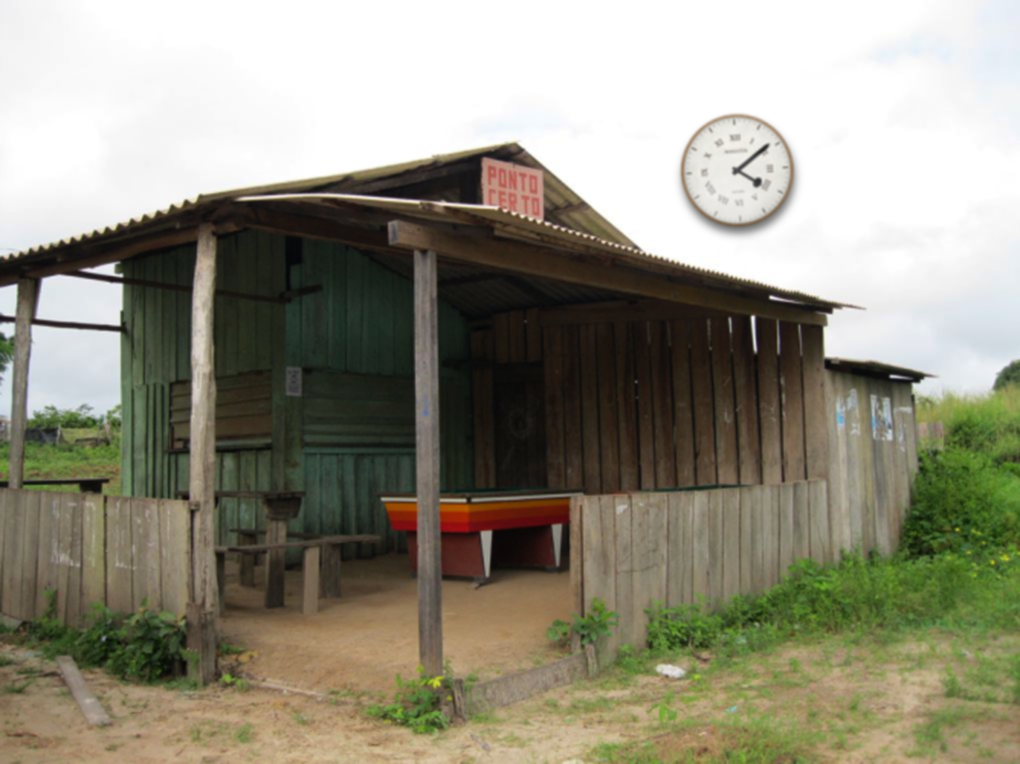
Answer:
h=4 m=9
